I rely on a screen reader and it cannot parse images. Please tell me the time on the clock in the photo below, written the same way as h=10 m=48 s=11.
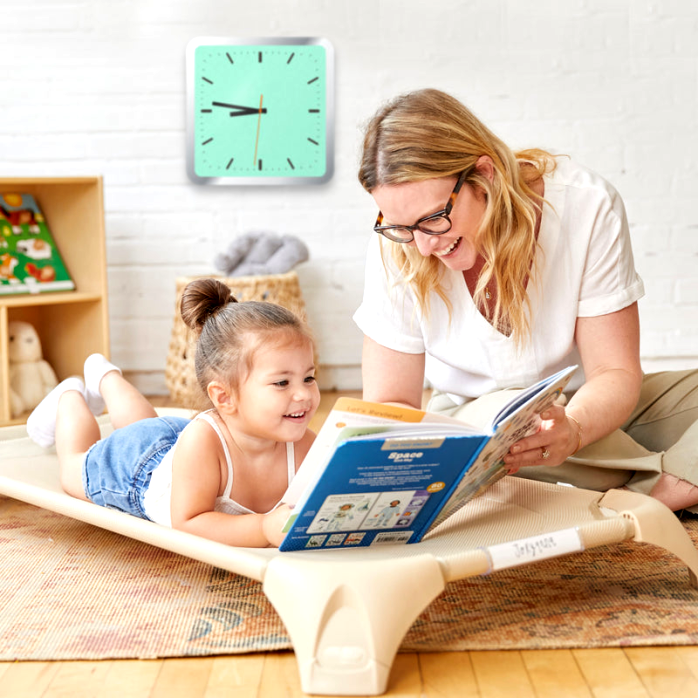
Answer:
h=8 m=46 s=31
